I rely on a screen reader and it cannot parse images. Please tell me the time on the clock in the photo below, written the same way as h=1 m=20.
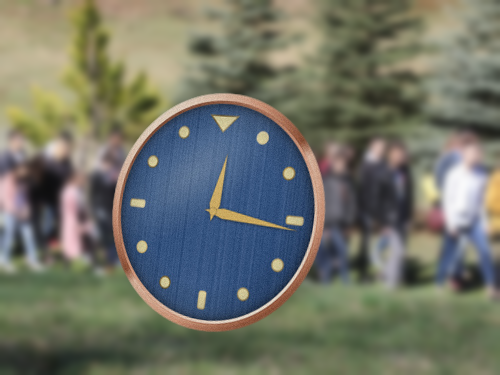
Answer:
h=12 m=16
